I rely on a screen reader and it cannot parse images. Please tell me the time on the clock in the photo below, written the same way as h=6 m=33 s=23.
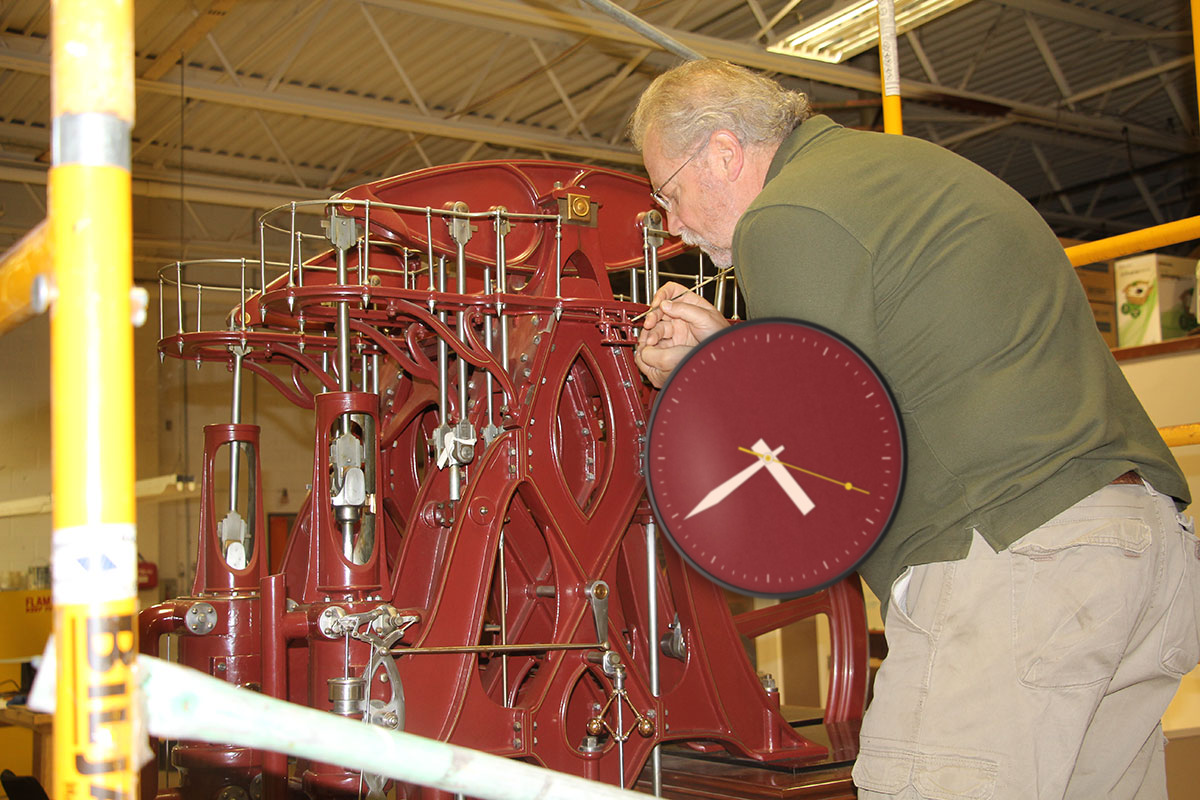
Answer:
h=4 m=39 s=18
